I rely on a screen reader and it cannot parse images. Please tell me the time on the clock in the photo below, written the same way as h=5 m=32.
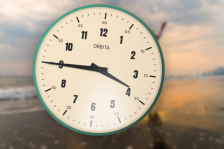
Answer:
h=3 m=45
